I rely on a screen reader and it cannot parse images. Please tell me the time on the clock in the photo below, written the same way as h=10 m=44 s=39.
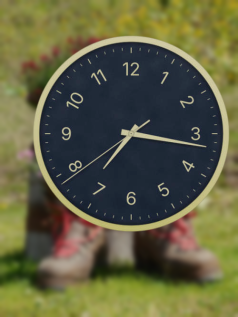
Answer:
h=7 m=16 s=39
